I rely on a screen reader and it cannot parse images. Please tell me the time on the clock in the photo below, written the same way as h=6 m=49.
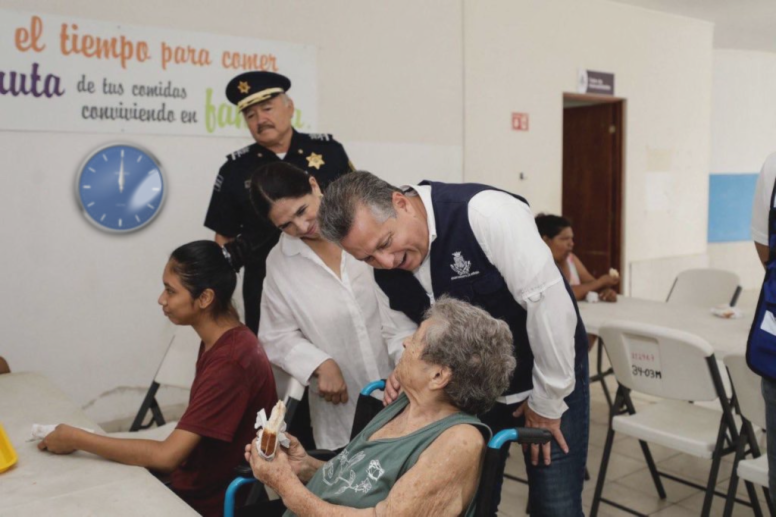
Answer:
h=12 m=0
